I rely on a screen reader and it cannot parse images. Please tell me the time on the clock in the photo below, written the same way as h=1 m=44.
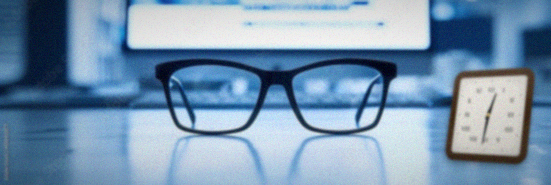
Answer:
h=12 m=31
